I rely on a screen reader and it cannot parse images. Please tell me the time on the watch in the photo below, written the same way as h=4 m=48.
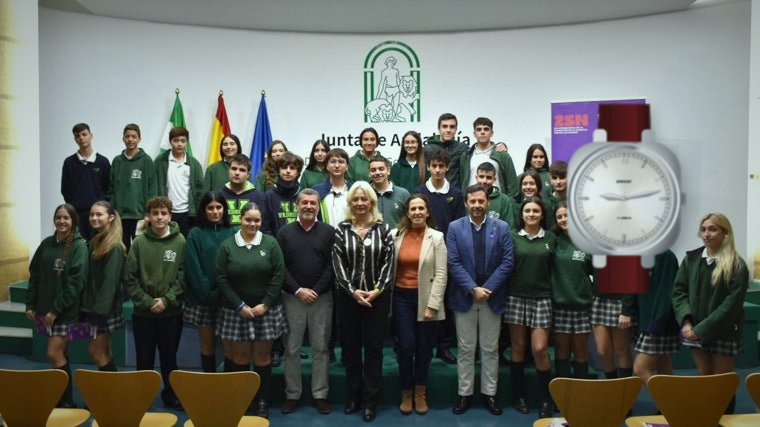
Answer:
h=9 m=13
